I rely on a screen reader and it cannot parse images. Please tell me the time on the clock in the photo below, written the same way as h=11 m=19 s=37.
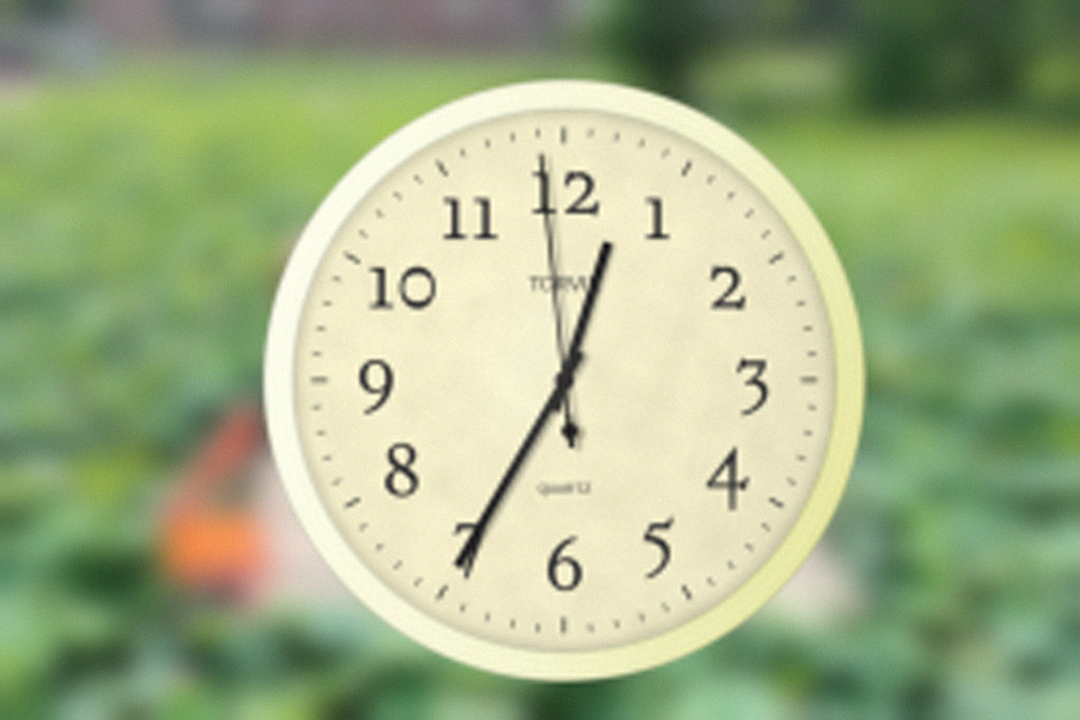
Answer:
h=12 m=34 s=59
